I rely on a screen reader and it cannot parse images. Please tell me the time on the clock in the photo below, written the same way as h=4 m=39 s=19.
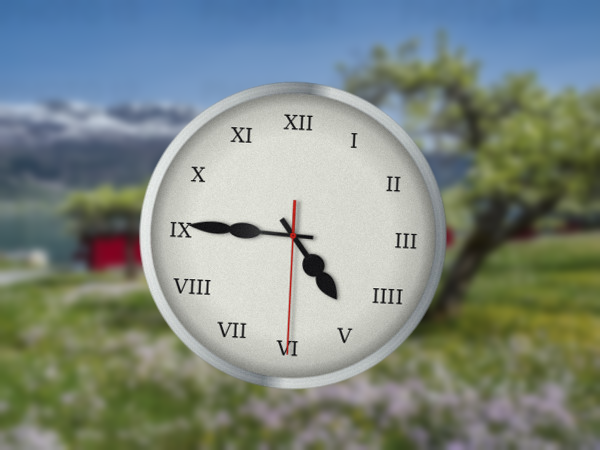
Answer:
h=4 m=45 s=30
